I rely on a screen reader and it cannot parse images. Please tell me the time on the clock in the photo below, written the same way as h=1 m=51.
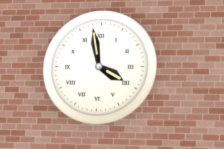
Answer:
h=3 m=58
